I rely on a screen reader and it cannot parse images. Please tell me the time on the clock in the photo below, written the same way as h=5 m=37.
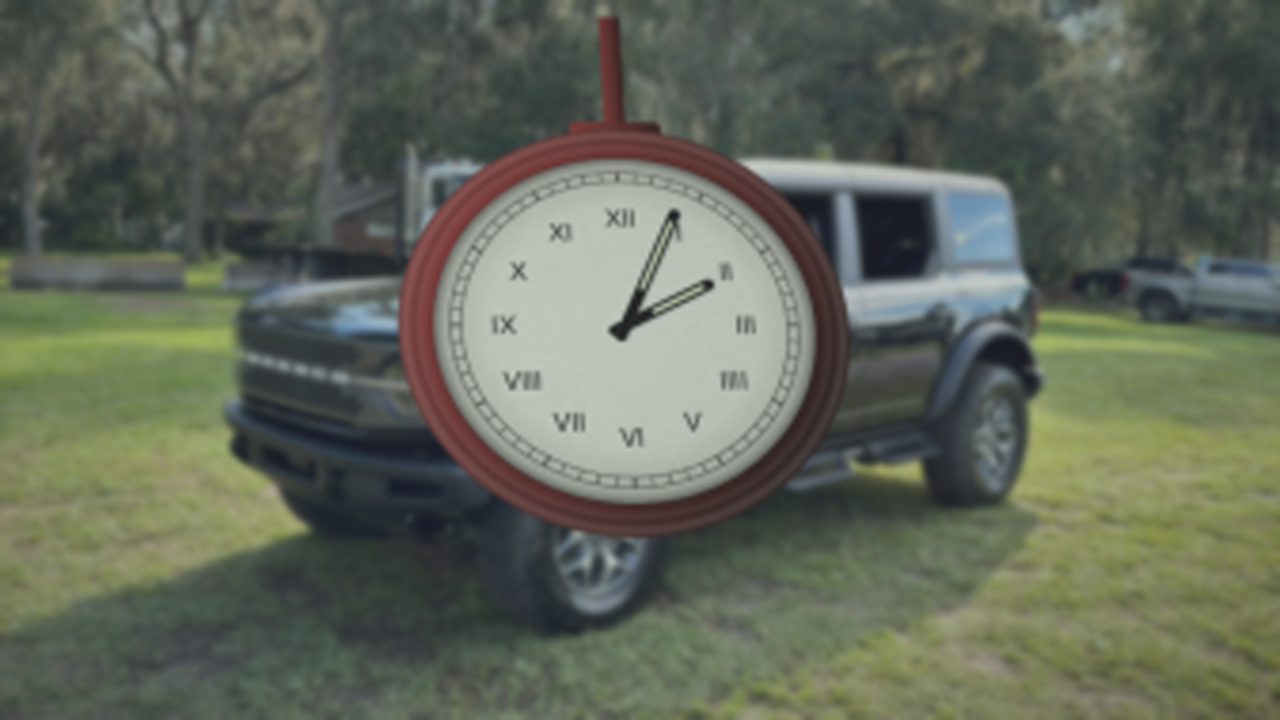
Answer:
h=2 m=4
